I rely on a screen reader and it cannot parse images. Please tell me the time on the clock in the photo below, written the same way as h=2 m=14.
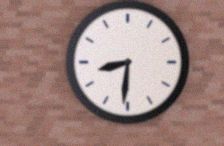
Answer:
h=8 m=31
